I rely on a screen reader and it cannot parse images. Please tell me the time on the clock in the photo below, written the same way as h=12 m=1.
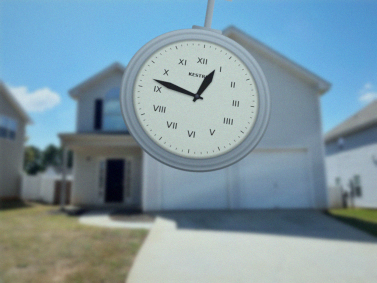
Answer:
h=12 m=47
